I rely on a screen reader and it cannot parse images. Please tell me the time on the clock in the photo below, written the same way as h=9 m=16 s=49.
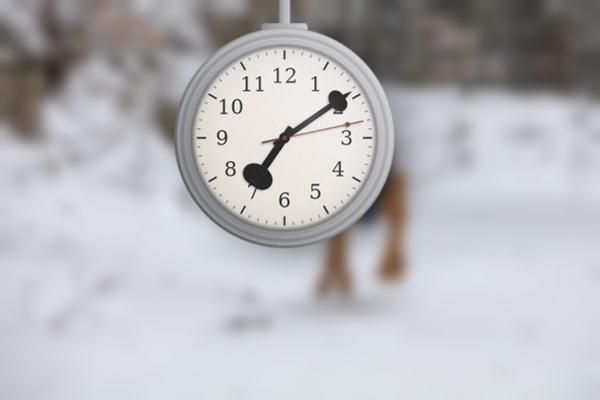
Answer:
h=7 m=9 s=13
